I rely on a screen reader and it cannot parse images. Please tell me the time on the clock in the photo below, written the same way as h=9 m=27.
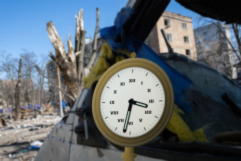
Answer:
h=3 m=32
